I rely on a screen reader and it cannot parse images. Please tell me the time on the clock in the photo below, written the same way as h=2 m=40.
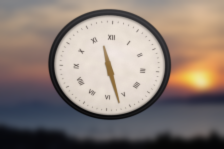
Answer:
h=11 m=27
